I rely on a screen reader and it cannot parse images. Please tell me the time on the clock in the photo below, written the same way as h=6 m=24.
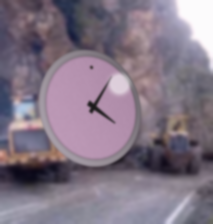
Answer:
h=4 m=6
